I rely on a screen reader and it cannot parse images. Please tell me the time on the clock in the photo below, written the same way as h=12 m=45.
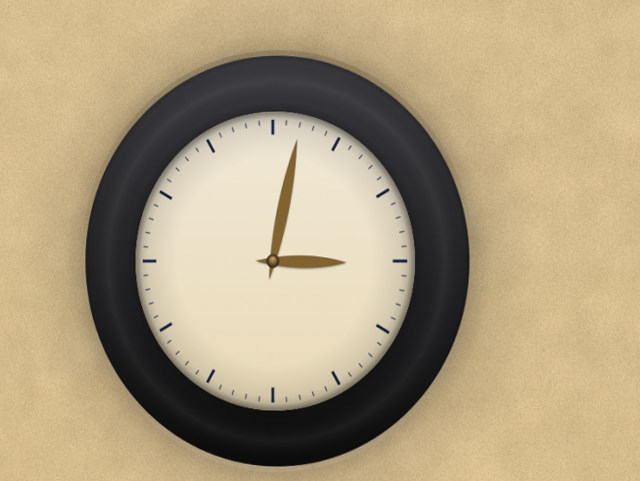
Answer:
h=3 m=2
